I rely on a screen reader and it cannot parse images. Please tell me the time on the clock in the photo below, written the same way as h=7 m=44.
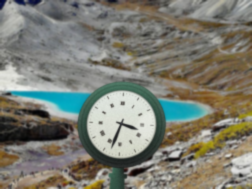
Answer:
h=3 m=33
